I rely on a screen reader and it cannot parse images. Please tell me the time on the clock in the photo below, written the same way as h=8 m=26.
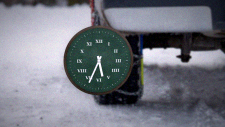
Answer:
h=5 m=34
